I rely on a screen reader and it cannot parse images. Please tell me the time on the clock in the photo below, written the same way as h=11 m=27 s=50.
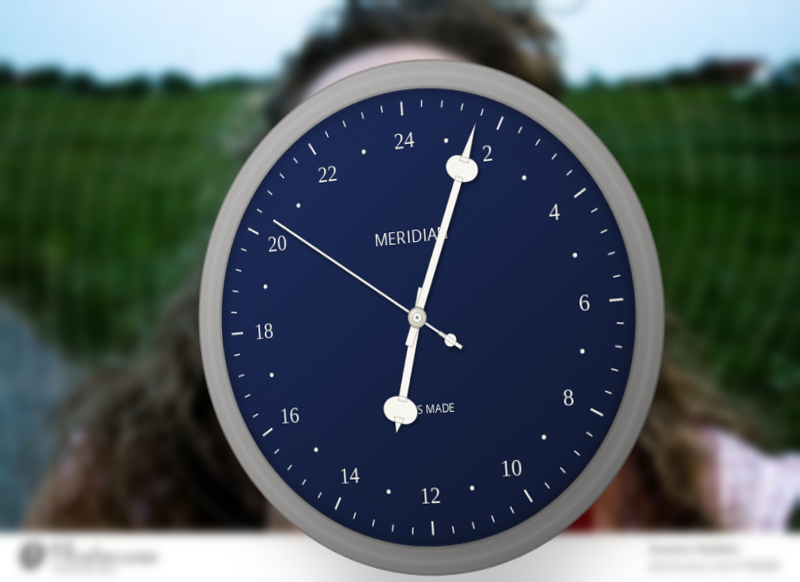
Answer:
h=13 m=3 s=51
